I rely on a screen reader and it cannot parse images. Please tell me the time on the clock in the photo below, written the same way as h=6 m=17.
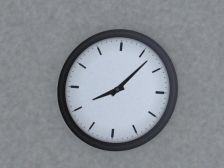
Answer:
h=8 m=7
